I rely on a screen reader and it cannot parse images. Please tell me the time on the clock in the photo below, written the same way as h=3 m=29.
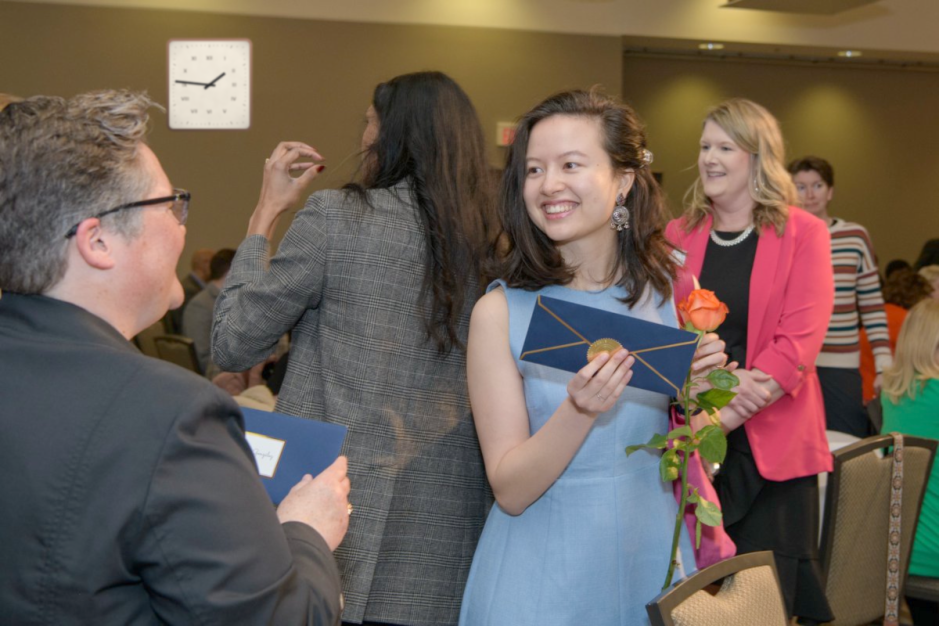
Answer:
h=1 m=46
